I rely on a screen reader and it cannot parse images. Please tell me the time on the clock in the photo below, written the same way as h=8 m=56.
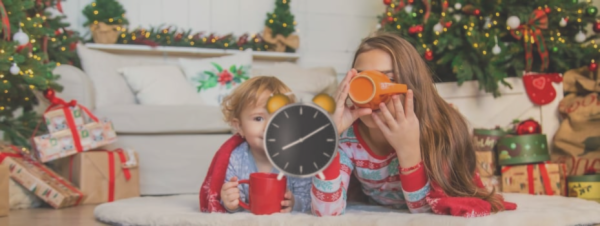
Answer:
h=8 m=10
